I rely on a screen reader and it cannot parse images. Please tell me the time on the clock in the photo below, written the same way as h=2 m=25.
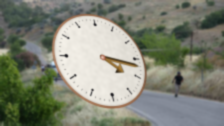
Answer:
h=4 m=17
